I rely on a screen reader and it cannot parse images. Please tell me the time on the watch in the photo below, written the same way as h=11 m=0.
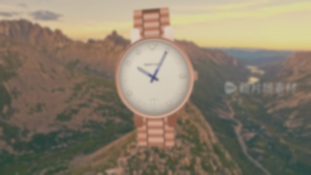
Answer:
h=10 m=5
